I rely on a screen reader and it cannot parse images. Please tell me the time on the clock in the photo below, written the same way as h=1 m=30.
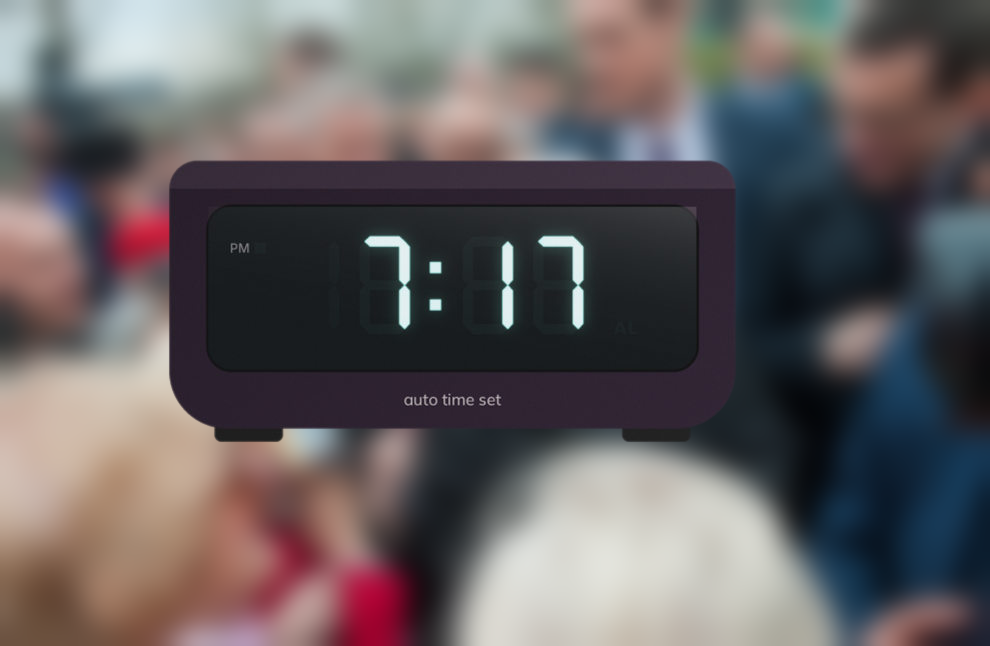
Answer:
h=7 m=17
